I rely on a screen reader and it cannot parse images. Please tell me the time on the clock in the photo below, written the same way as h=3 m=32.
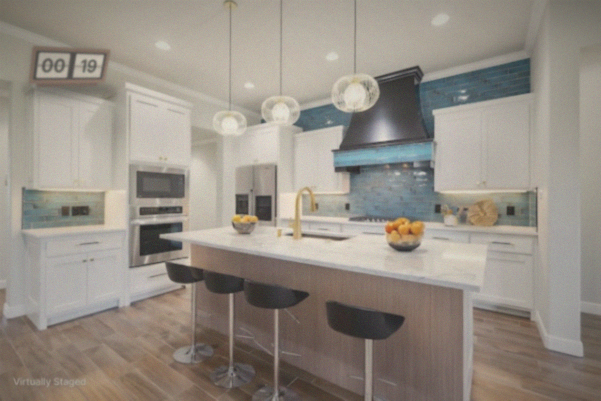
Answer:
h=0 m=19
